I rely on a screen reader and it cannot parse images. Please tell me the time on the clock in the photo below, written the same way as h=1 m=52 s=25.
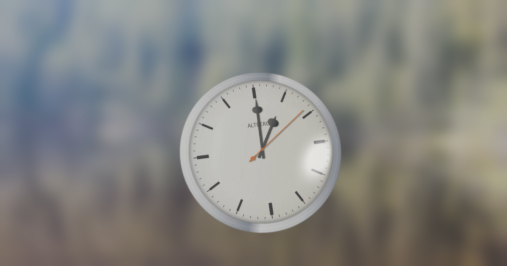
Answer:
h=1 m=0 s=9
